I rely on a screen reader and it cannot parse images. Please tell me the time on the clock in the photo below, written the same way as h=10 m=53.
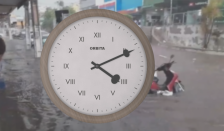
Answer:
h=4 m=11
